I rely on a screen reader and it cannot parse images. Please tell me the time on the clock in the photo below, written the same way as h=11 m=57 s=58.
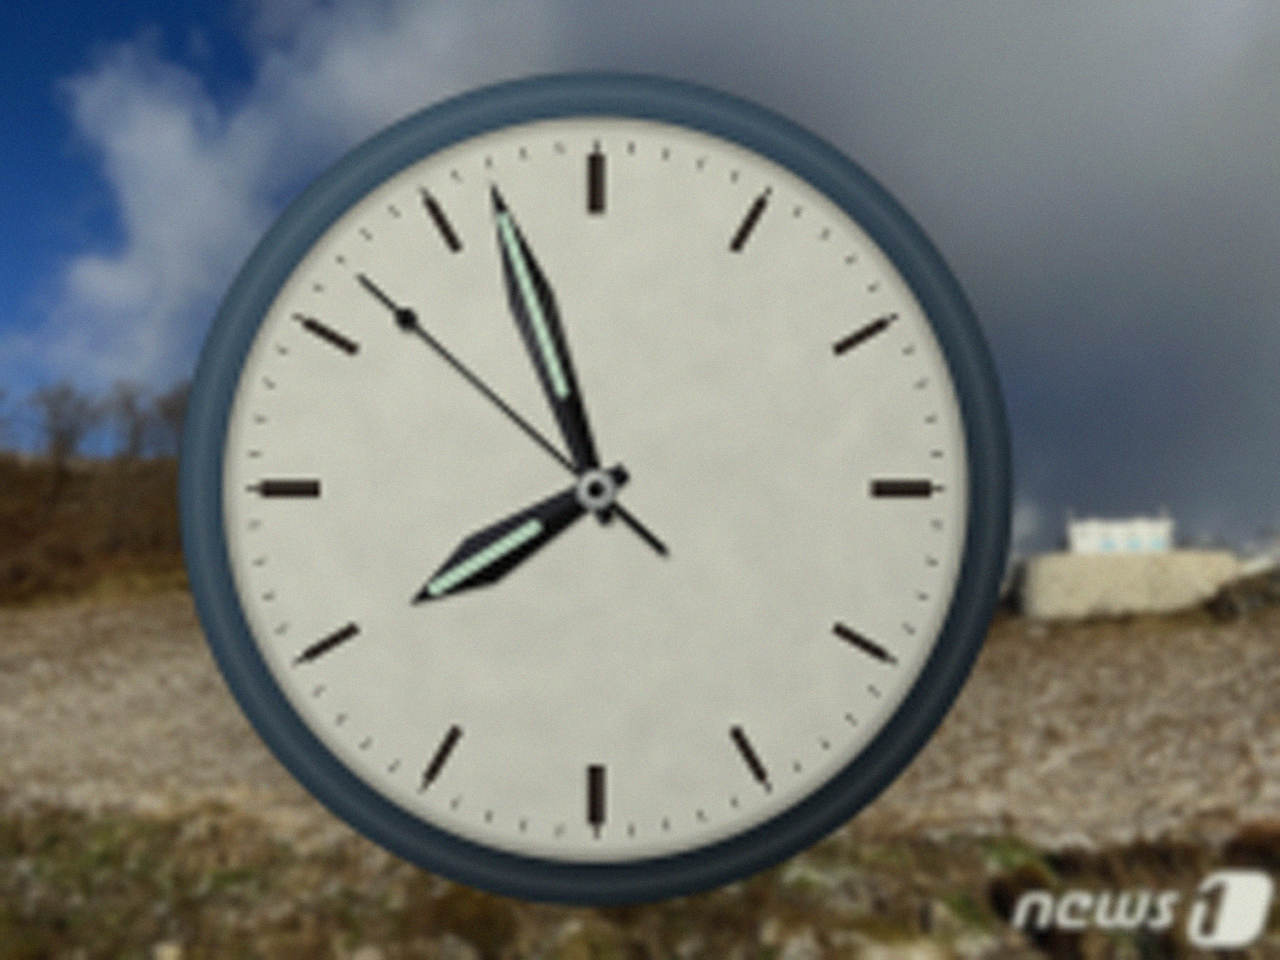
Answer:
h=7 m=56 s=52
